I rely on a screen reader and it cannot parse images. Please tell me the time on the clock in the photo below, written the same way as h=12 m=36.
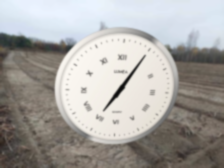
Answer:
h=7 m=5
